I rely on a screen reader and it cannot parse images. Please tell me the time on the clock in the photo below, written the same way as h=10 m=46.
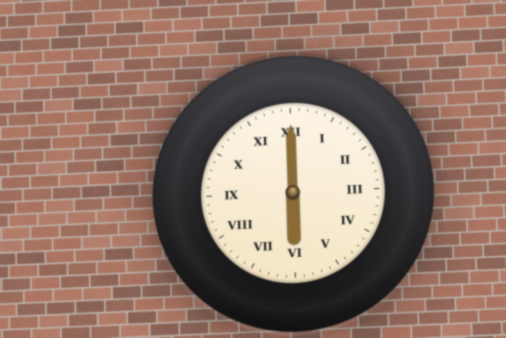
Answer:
h=6 m=0
